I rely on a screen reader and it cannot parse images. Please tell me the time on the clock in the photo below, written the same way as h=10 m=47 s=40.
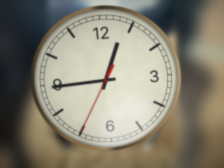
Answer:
h=12 m=44 s=35
